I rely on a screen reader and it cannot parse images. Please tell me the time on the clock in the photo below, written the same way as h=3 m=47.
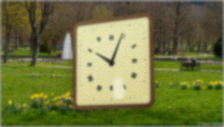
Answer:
h=10 m=4
